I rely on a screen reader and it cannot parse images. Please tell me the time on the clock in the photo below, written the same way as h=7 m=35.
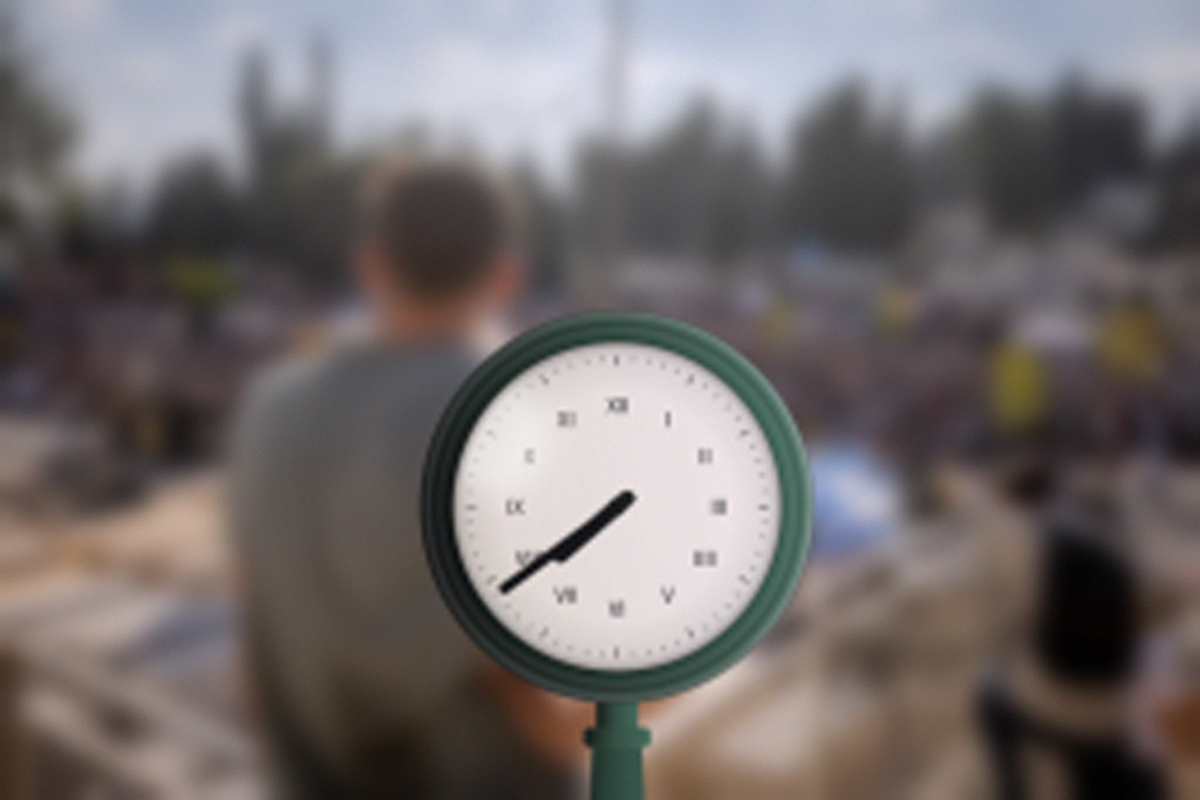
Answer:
h=7 m=39
